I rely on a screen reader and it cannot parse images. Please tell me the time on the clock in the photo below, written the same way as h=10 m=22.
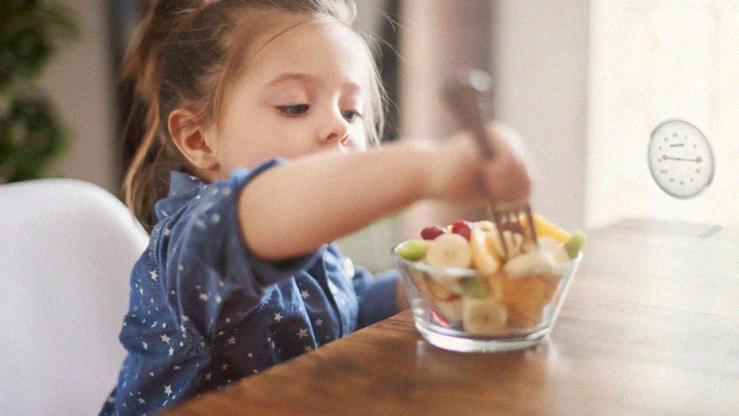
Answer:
h=9 m=16
